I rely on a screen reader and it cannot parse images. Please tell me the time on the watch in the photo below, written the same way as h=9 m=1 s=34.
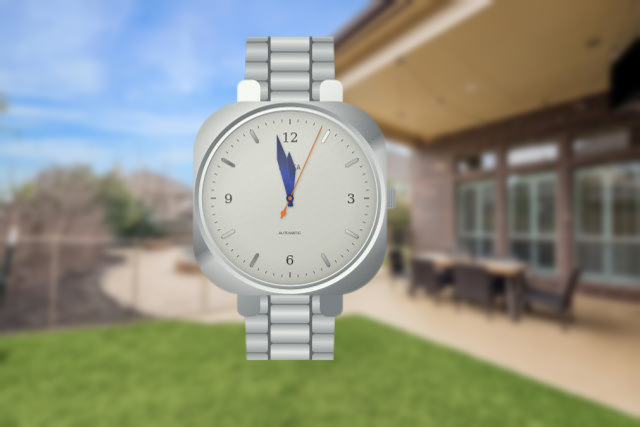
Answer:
h=11 m=58 s=4
